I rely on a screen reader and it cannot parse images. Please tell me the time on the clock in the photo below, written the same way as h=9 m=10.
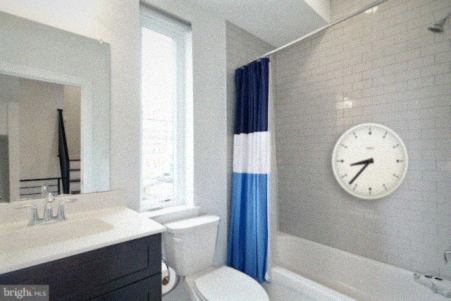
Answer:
h=8 m=37
